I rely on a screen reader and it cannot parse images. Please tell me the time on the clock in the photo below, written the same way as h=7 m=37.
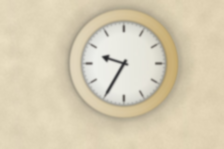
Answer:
h=9 m=35
